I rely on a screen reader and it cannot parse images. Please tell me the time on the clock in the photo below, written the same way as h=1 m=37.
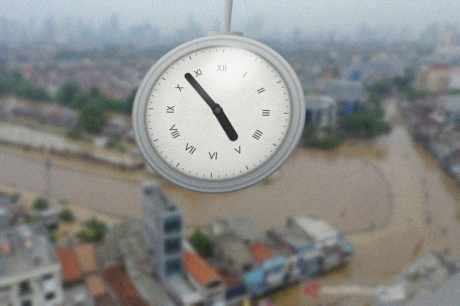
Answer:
h=4 m=53
